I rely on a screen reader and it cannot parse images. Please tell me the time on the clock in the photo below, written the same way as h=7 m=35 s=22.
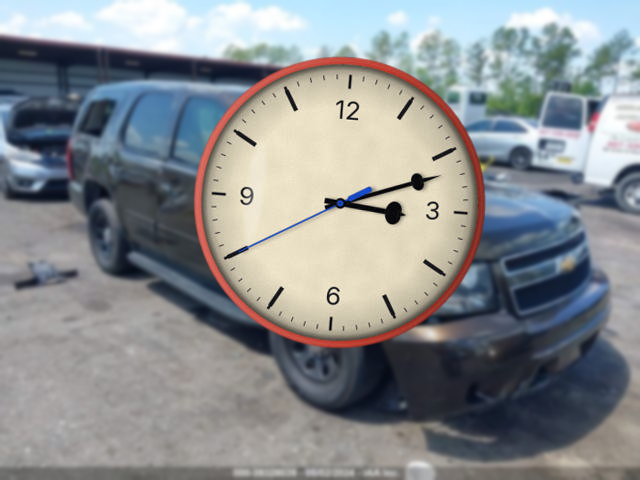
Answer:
h=3 m=11 s=40
